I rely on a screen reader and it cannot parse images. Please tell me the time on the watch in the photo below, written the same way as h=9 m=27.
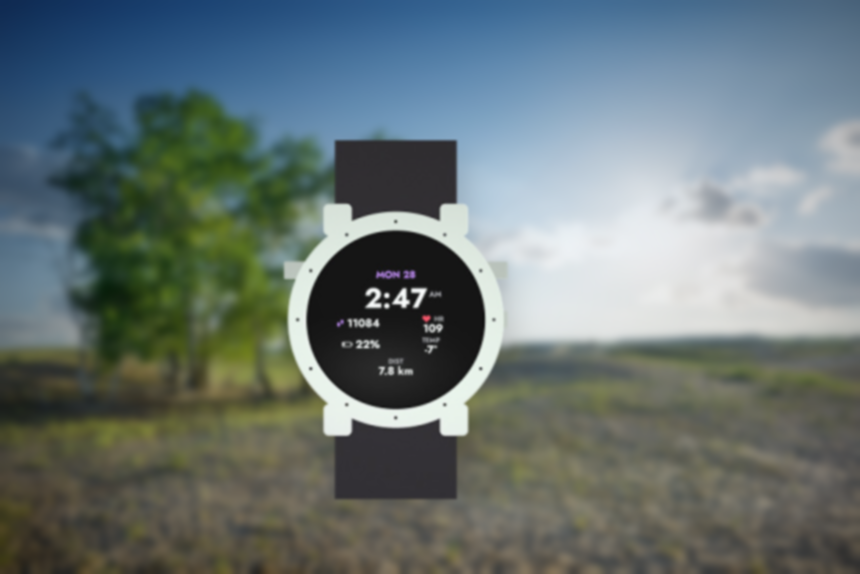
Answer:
h=2 m=47
